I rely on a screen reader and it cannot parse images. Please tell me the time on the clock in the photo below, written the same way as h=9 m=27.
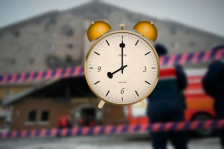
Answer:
h=8 m=0
